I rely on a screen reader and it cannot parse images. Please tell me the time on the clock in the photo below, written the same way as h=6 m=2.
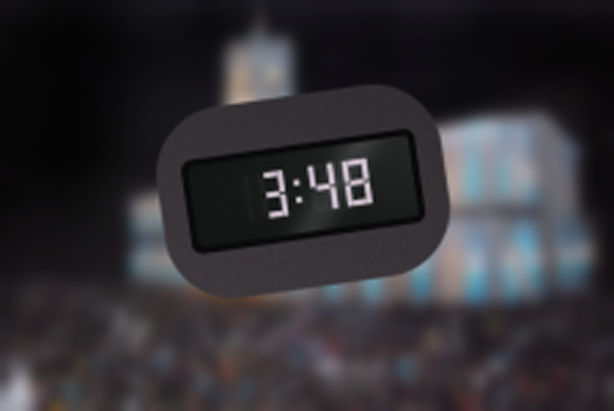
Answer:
h=3 m=48
